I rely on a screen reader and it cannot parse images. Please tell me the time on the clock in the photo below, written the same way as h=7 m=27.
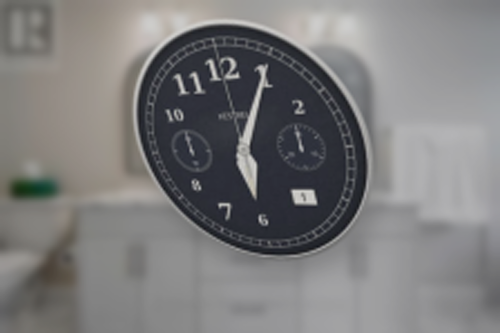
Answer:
h=6 m=5
